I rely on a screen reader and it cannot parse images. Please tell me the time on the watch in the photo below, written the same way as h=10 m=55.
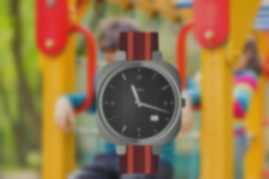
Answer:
h=11 m=18
